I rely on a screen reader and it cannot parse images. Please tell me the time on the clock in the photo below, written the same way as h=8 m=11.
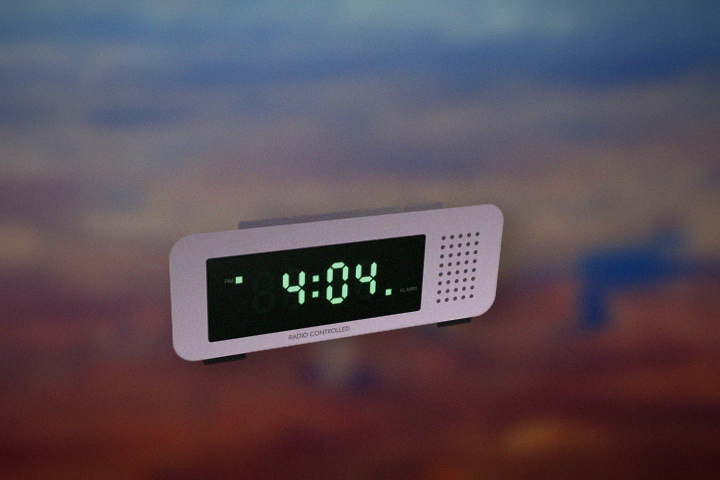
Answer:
h=4 m=4
